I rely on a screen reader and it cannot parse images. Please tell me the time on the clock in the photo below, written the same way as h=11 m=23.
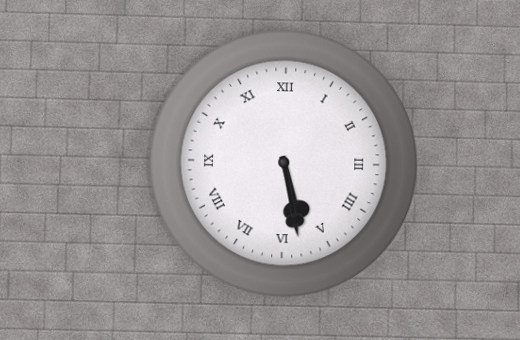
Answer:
h=5 m=28
